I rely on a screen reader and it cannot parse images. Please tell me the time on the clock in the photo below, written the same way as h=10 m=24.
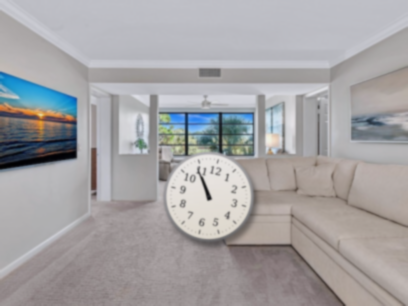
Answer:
h=10 m=54
